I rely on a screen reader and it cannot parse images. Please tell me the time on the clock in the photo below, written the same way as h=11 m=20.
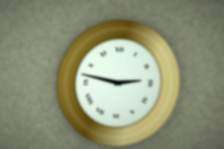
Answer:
h=2 m=47
